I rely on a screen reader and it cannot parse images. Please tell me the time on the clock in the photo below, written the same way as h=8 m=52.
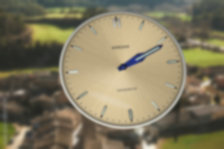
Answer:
h=2 m=11
